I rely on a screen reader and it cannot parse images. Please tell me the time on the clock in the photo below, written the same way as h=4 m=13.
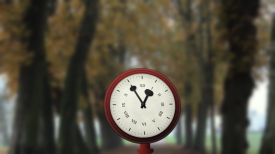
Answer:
h=12 m=55
